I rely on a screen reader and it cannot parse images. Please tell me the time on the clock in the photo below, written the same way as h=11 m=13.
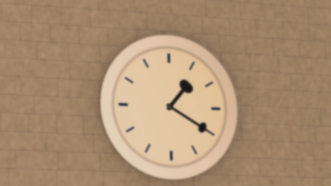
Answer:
h=1 m=20
